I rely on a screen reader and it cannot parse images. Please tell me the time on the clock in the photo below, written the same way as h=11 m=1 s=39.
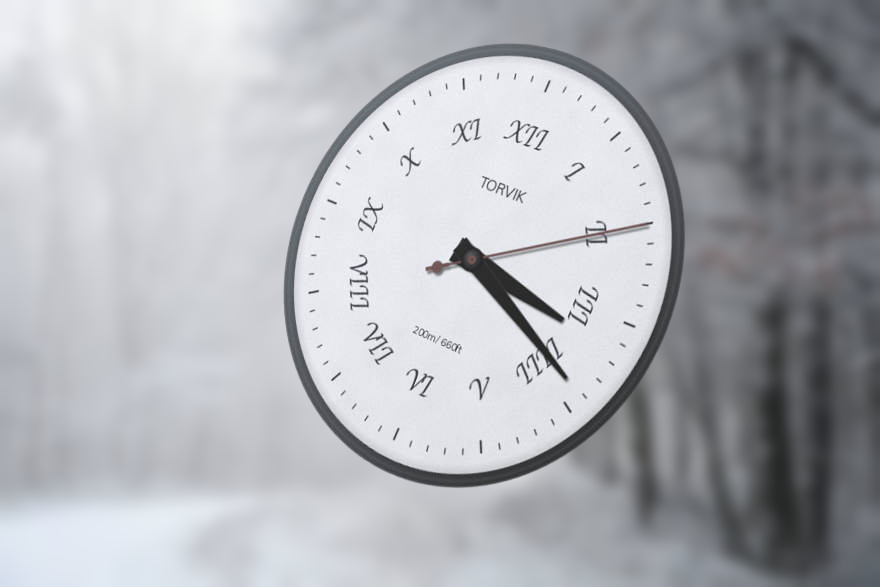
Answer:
h=3 m=19 s=10
